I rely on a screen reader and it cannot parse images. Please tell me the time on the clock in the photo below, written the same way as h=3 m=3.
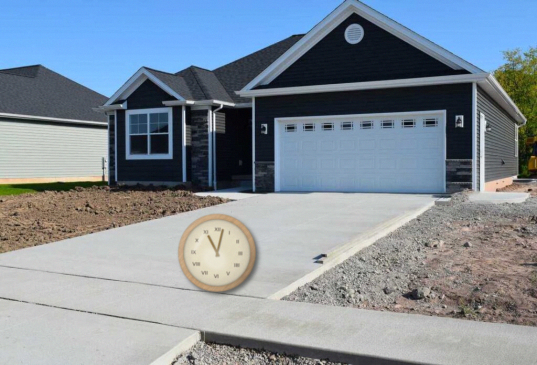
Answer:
h=11 m=2
